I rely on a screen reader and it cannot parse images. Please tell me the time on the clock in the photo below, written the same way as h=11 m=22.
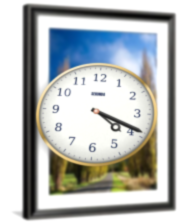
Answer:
h=4 m=19
